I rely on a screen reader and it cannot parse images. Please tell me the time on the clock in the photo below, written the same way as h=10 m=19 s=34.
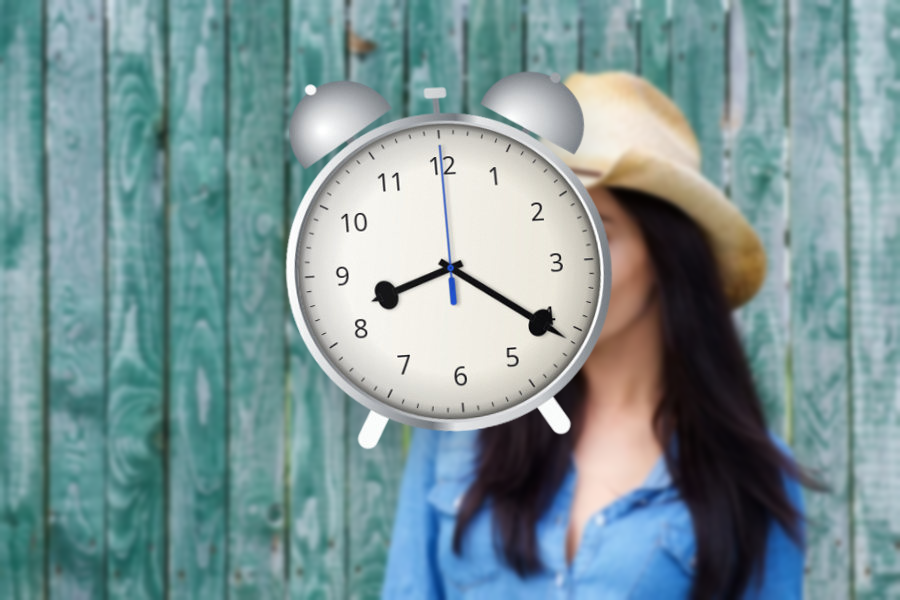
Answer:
h=8 m=21 s=0
